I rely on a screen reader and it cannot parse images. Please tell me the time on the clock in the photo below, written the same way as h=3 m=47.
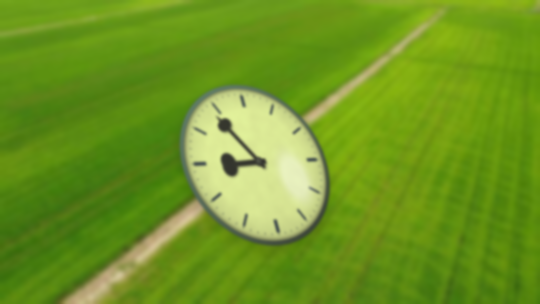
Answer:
h=8 m=54
